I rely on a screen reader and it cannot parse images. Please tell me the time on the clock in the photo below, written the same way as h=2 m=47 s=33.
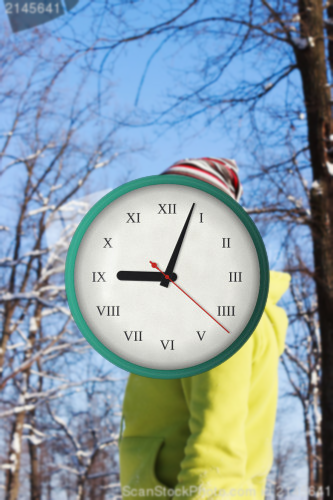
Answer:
h=9 m=3 s=22
